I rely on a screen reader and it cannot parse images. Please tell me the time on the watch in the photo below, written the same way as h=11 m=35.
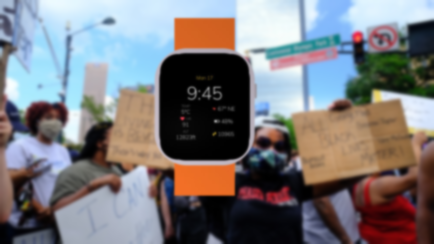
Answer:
h=9 m=45
